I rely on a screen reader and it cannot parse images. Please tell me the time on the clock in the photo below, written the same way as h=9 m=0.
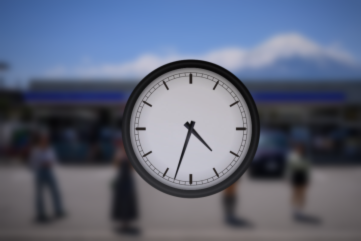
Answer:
h=4 m=33
